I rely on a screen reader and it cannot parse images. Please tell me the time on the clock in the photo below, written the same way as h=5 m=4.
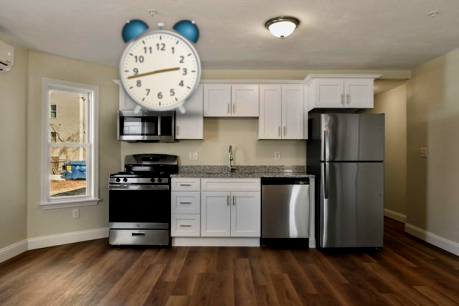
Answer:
h=2 m=43
